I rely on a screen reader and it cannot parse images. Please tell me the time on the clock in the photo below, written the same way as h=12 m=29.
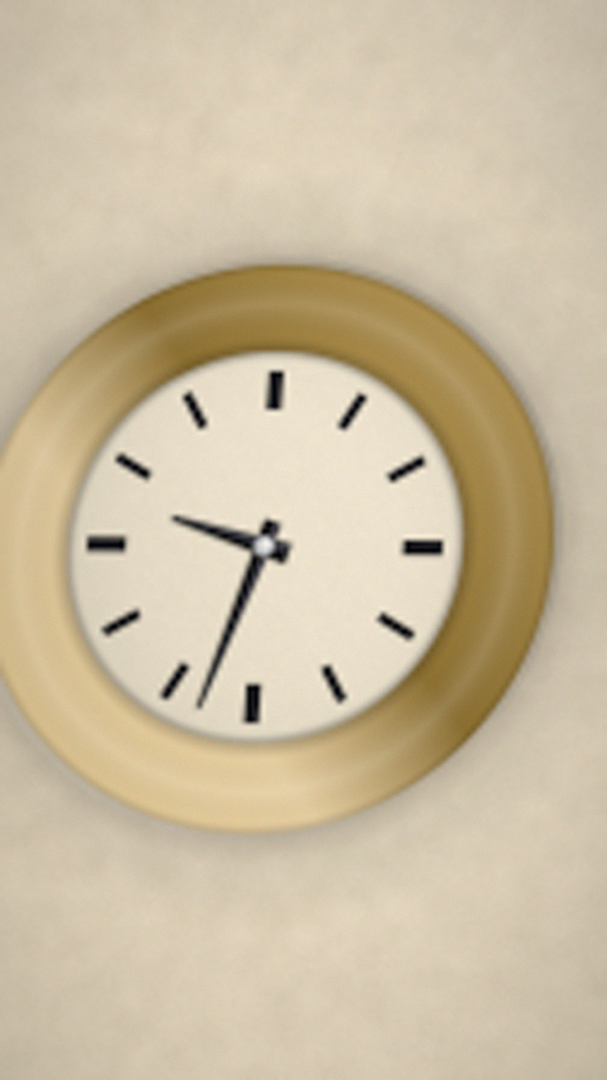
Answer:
h=9 m=33
